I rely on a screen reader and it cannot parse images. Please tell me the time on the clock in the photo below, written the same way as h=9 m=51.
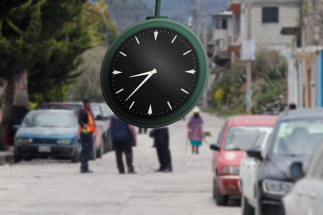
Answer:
h=8 m=37
